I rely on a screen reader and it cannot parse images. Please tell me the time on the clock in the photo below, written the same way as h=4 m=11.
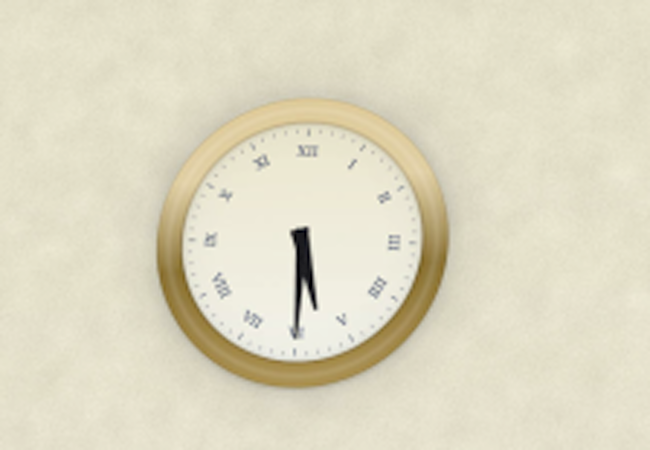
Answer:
h=5 m=30
